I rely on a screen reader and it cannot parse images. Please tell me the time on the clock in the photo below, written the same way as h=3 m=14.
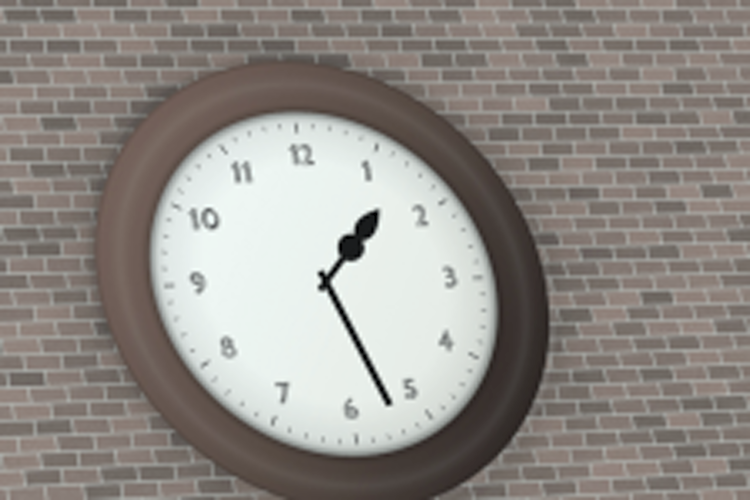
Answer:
h=1 m=27
